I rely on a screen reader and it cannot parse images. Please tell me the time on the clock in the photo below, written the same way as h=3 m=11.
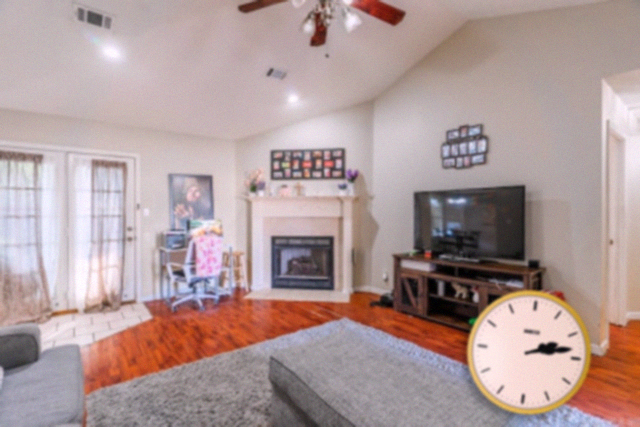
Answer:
h=2 m=13
